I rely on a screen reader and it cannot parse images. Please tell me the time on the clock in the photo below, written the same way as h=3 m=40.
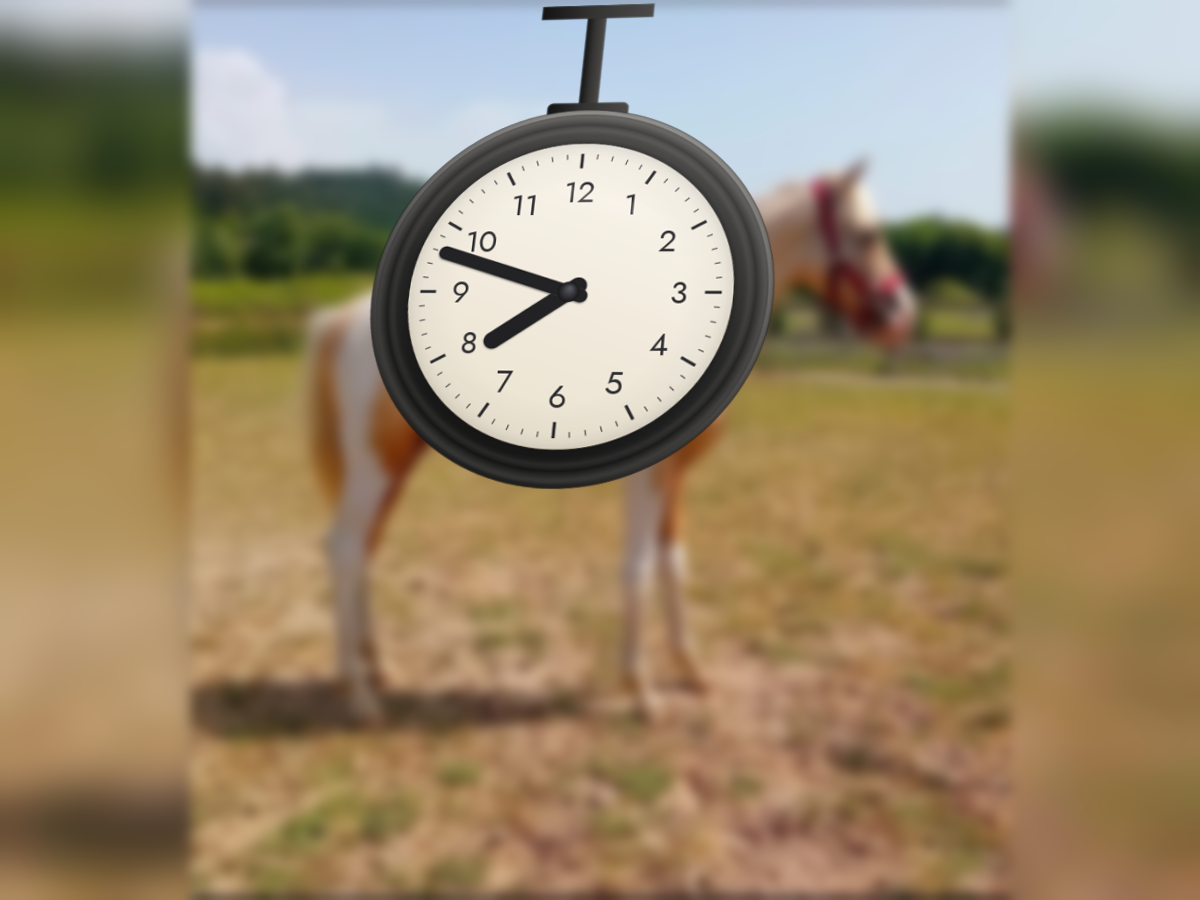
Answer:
h=7 m=48
